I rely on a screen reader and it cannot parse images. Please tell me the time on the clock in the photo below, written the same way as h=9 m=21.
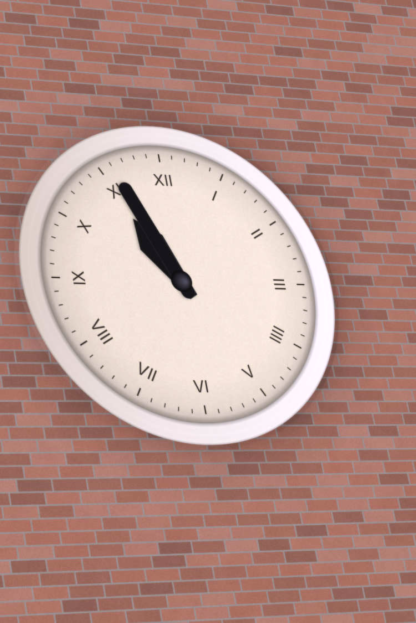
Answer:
h=10 m=56
